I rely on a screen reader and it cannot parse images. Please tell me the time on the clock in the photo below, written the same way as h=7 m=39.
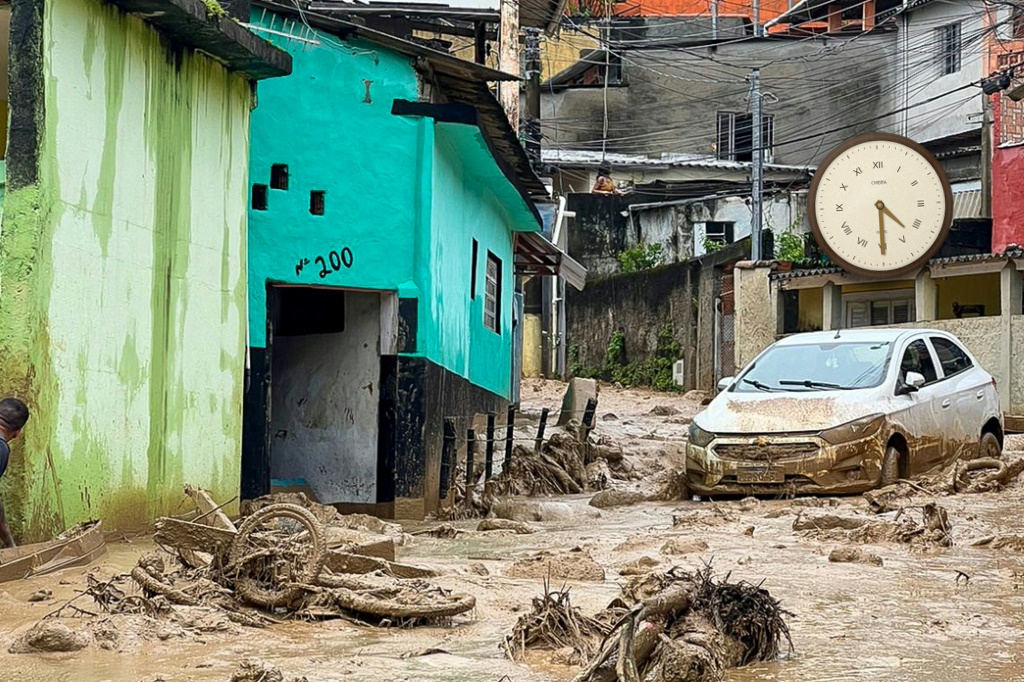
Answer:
h=4 m=30
